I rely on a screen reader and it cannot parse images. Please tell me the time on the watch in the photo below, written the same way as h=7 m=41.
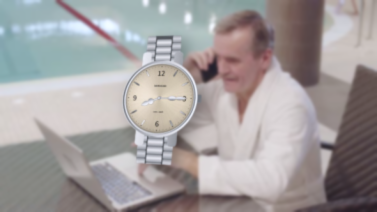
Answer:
h=8 m=15
